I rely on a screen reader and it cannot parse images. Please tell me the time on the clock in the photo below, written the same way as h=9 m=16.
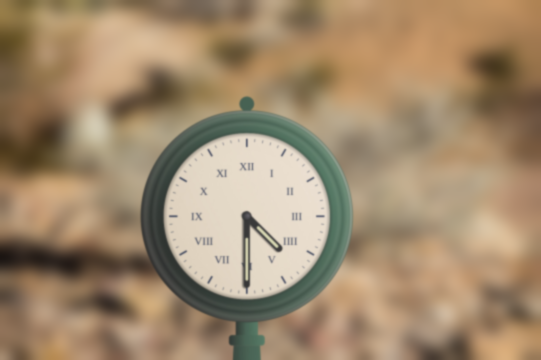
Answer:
h=4 m=30
